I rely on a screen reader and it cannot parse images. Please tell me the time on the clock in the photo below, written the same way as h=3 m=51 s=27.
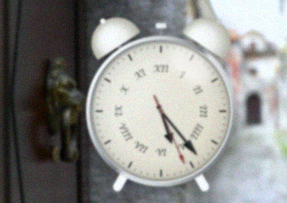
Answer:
h=5 m=23 s=26
